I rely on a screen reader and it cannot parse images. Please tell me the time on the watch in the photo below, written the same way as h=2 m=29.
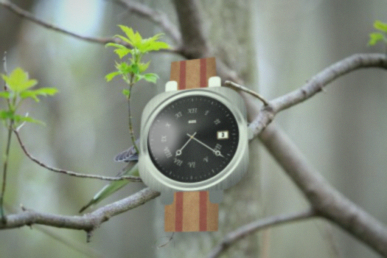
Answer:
h=7 m=21
